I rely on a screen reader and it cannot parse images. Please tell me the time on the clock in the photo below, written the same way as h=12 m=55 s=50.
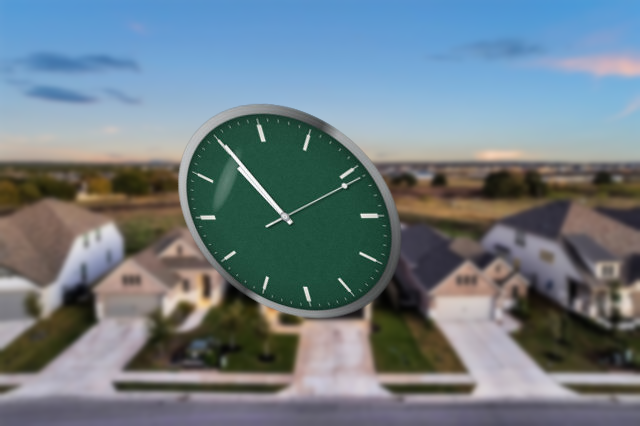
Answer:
h=10 m=55 s=11
